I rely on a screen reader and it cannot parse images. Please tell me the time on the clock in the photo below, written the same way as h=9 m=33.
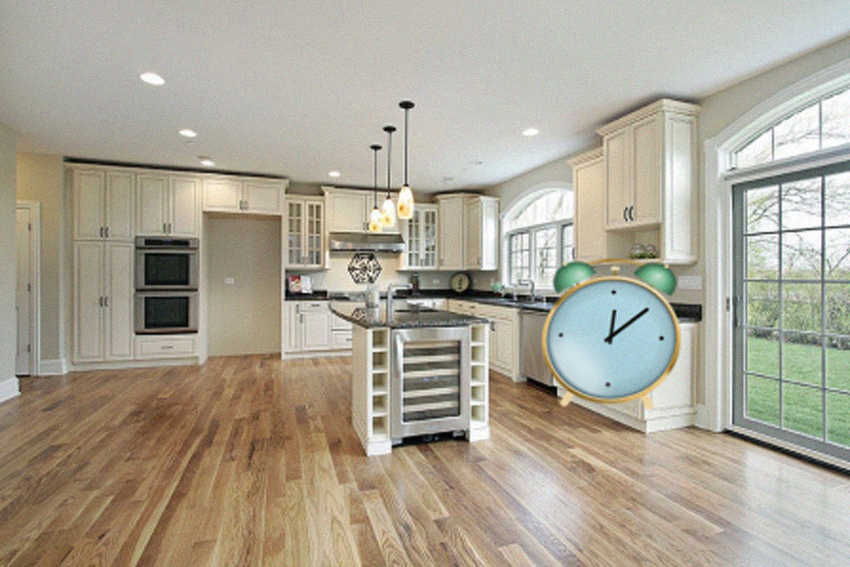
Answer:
h=12 m=8
